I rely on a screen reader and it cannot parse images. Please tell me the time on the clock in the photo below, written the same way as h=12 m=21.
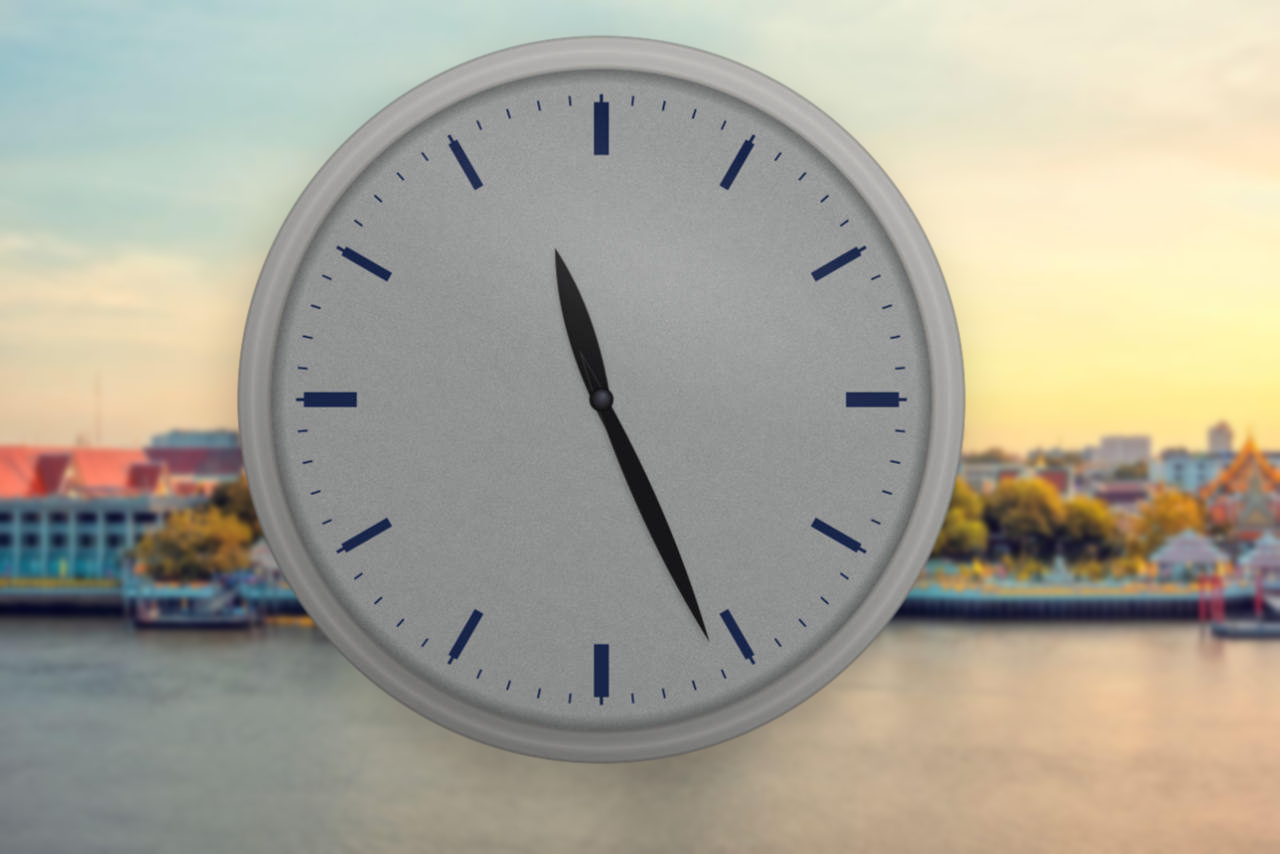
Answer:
h=11 m=26
